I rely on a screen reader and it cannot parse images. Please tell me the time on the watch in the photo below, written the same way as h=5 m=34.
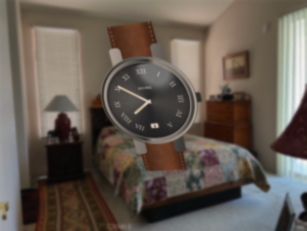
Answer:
h=7 m=51
